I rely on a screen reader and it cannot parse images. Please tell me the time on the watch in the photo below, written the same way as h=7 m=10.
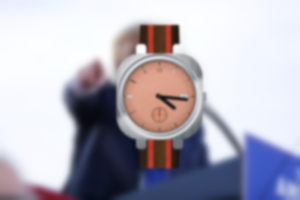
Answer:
h=4 m=16
